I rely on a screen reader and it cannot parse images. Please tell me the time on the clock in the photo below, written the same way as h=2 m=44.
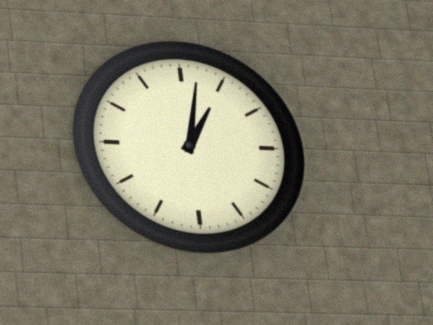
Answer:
h=1 m=2
